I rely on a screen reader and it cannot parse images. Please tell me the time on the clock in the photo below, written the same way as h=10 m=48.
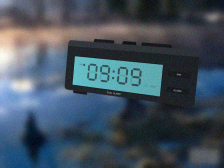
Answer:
h=9 m=9
